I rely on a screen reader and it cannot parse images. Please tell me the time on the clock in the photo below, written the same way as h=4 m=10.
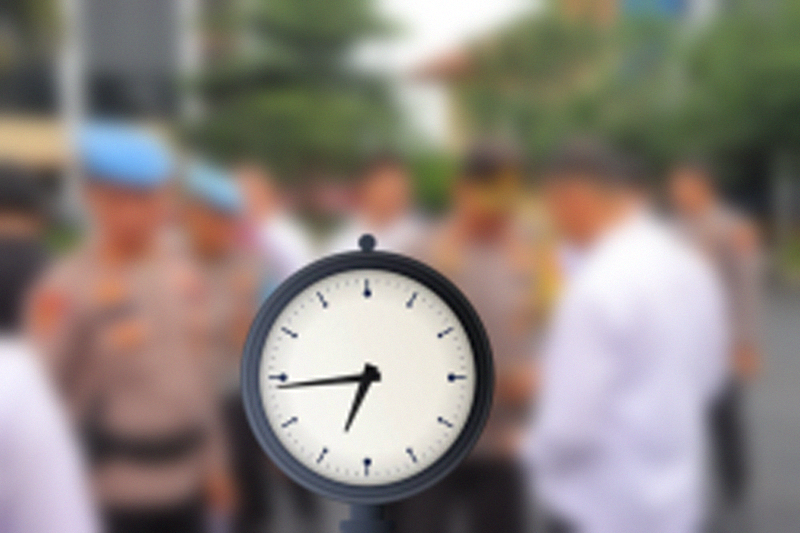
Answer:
h=6 m=44
